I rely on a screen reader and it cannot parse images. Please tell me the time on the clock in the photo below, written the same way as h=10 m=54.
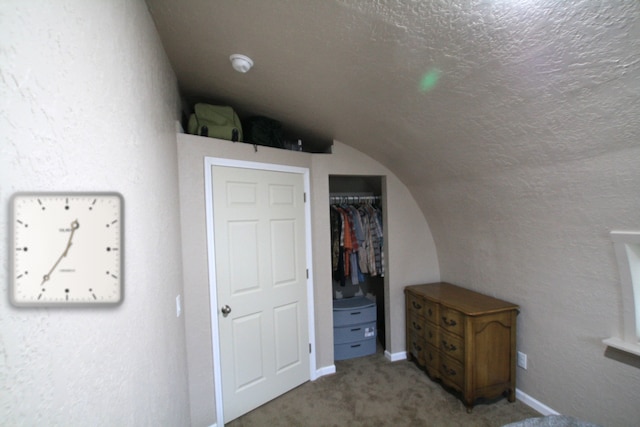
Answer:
h=12 m=36
